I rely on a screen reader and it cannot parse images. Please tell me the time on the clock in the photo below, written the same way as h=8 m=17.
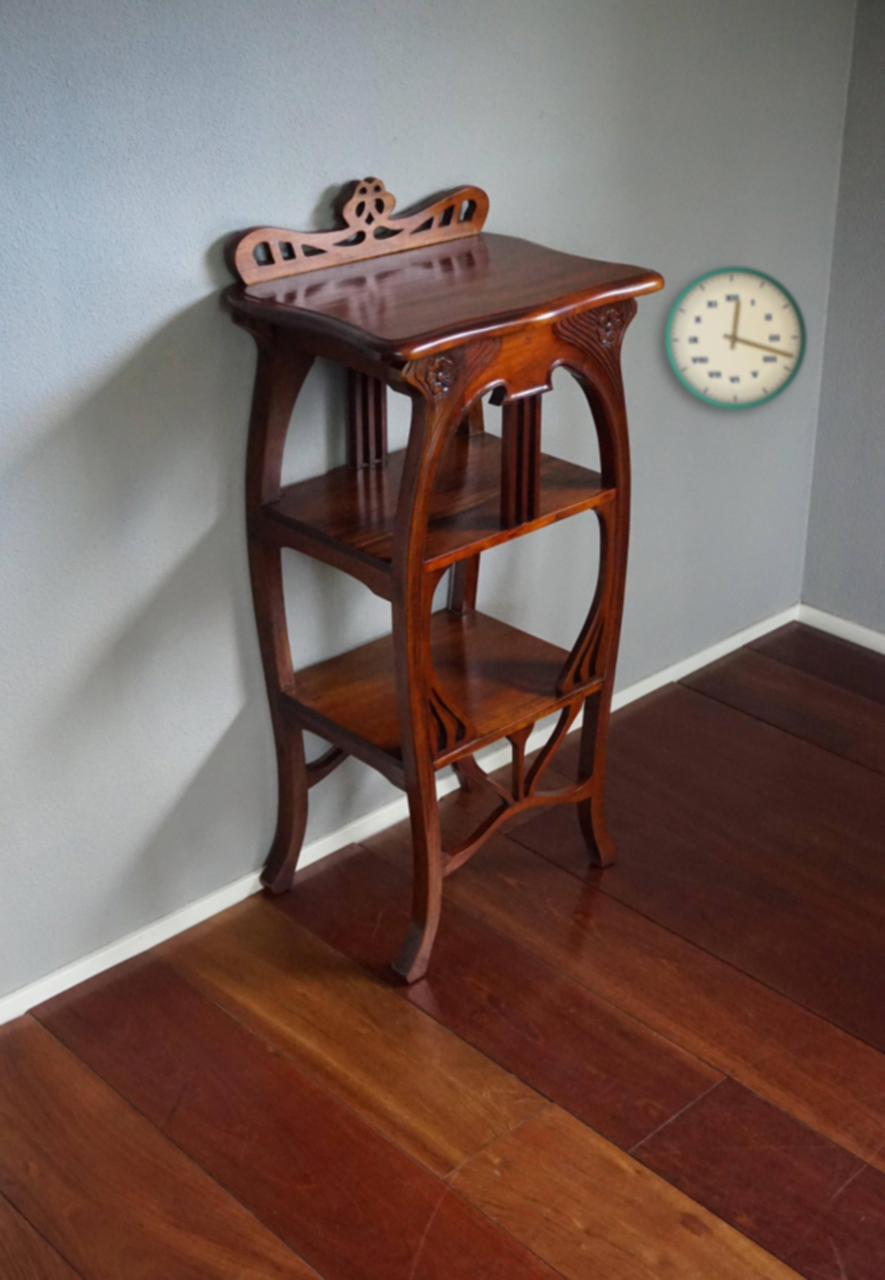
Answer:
h=12 m=18
